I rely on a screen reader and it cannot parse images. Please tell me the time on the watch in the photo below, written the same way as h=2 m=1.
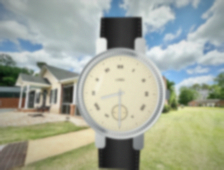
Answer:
h=8 m=30
